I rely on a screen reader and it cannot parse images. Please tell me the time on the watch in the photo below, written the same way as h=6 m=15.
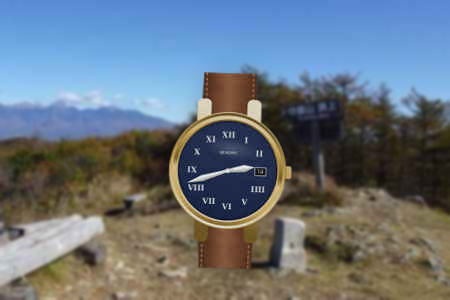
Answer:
h=2 m=42
